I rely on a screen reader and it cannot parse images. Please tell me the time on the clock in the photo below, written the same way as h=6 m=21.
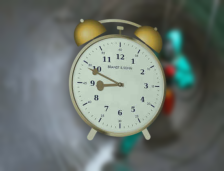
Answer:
h=8 m=49
